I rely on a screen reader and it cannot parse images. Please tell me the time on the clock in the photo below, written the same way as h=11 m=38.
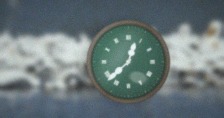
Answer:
h=12 m=38
